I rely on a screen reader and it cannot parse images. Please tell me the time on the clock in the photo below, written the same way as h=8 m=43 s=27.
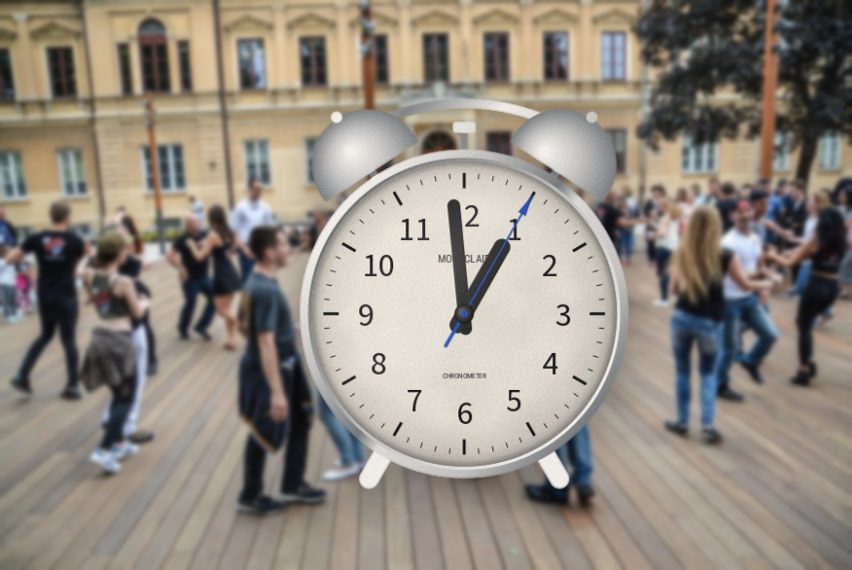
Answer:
h=12 m=59 s=5
